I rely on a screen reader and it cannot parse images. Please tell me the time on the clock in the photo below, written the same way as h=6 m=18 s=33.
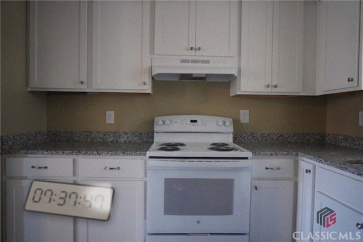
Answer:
h=7 m=37 s=47
